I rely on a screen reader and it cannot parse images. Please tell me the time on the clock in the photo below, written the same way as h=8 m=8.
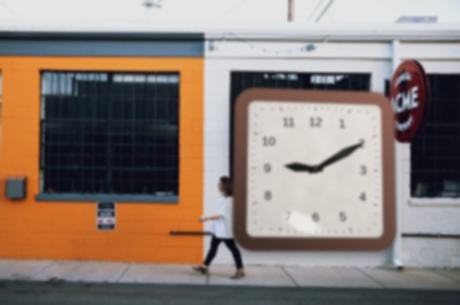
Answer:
h=9 m=10
